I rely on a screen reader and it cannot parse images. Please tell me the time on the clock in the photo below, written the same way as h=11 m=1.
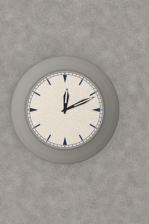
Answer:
h=12 m=11
